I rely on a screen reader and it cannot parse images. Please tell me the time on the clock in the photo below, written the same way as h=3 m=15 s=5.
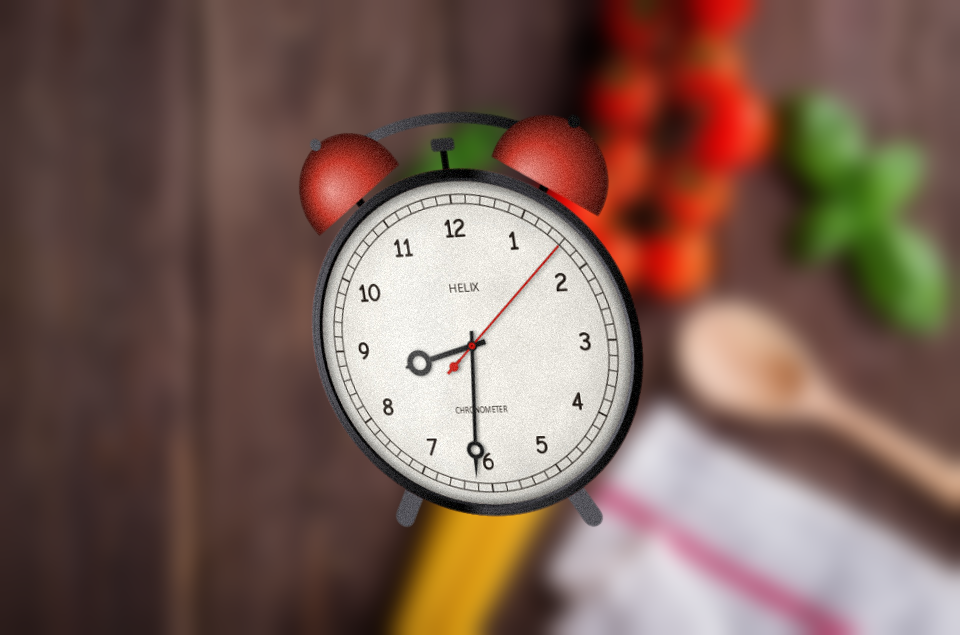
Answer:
h=8 m=31 s=8
